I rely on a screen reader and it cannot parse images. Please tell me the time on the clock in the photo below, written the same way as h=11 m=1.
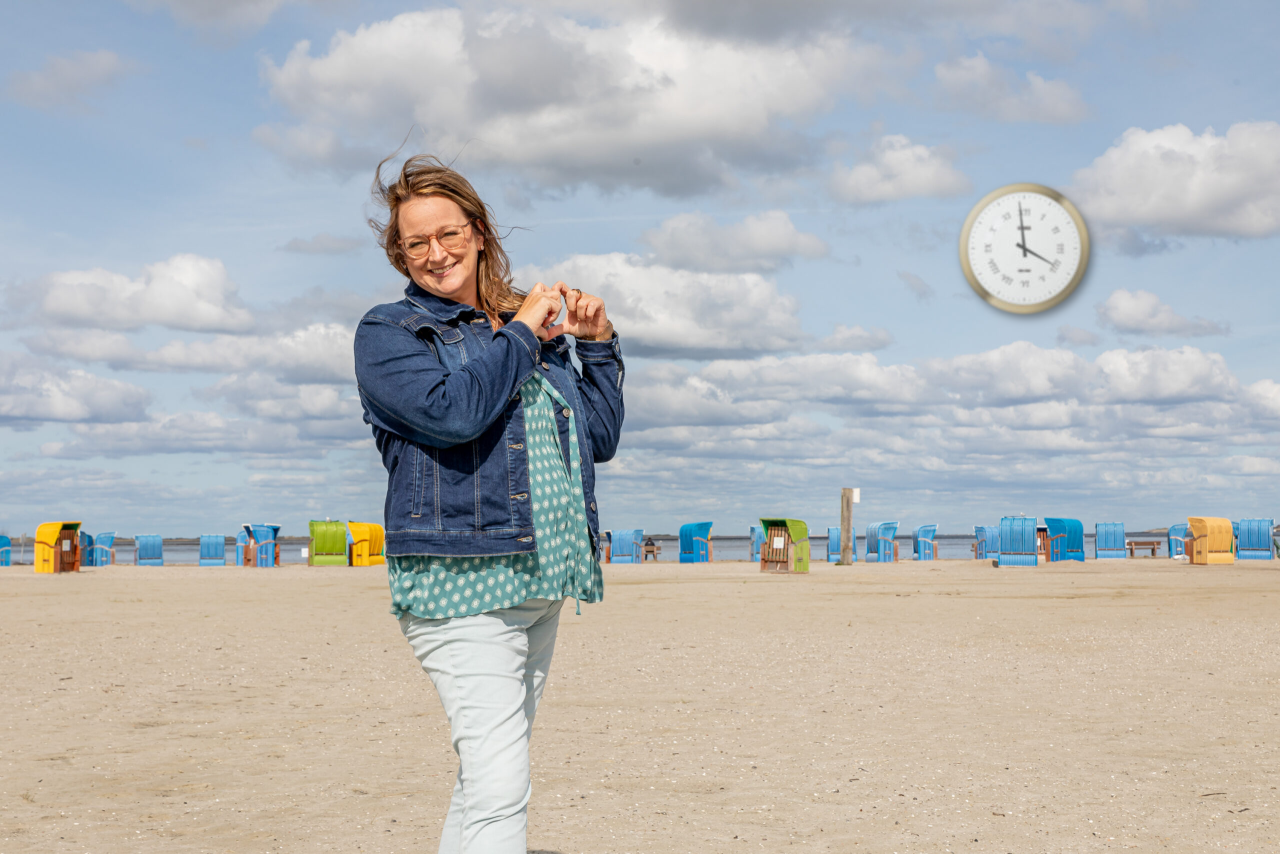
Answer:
h=3 m=59
